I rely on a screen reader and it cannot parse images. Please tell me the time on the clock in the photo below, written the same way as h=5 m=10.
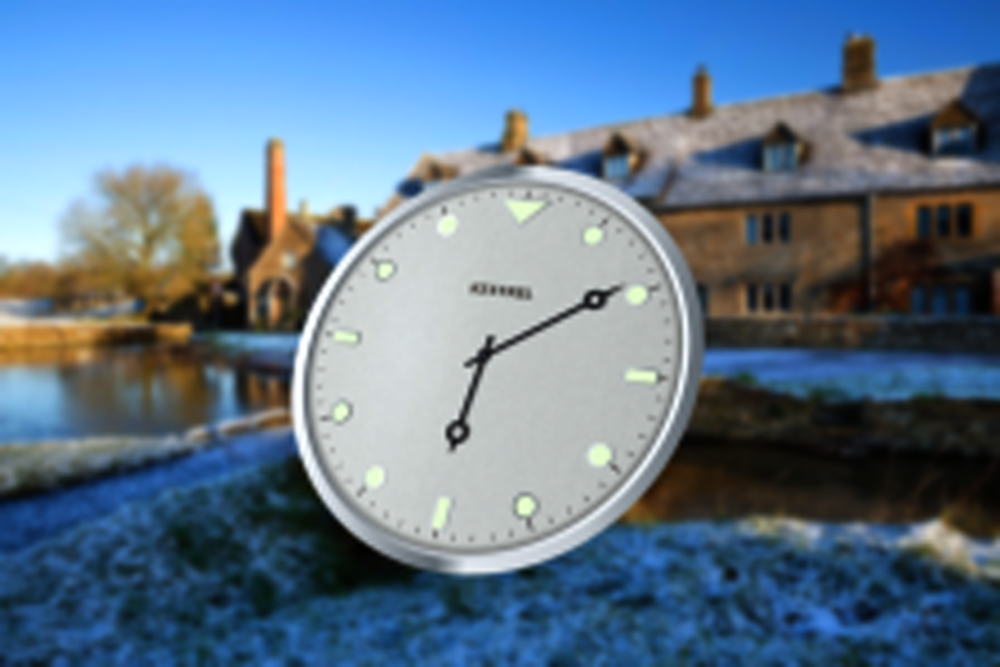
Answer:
h=6 m=9
